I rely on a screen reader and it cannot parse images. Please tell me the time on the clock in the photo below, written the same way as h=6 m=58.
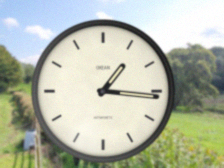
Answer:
h=1 m=16
